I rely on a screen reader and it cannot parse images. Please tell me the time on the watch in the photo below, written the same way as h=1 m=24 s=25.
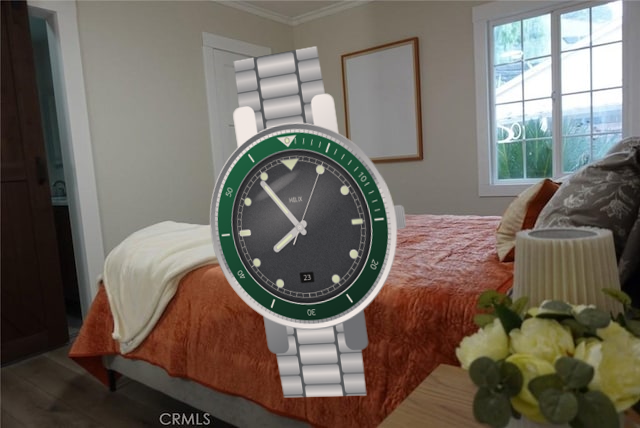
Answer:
h=7 m=54 s=5
